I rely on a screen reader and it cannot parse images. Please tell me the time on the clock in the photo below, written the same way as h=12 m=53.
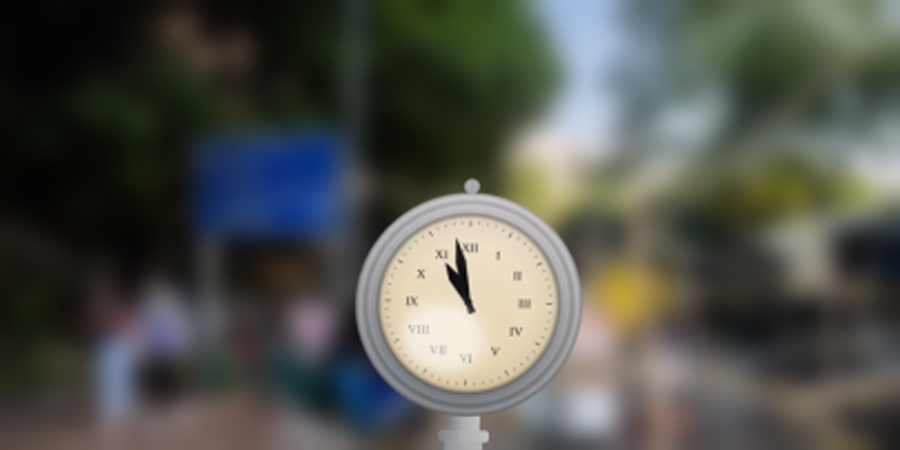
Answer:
h=10 m=58
